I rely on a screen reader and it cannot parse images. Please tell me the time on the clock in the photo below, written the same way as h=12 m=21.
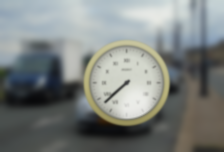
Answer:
h=7 m=38
